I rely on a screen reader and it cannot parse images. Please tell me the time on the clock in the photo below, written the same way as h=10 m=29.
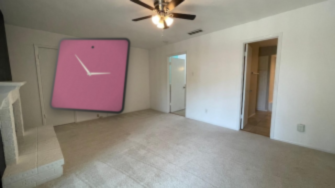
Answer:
h=2 m=53
